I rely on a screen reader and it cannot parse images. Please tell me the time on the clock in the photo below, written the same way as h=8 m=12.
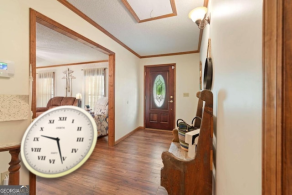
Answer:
h=9 m=26
